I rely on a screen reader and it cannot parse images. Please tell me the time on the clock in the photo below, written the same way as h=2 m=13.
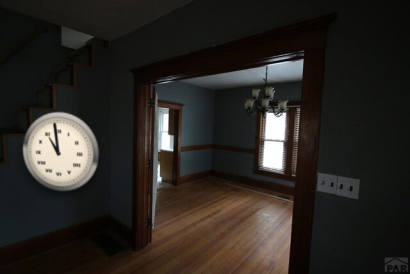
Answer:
h=10 m=59
